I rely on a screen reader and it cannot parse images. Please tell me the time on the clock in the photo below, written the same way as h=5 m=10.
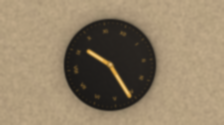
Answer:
h=9 m=21
